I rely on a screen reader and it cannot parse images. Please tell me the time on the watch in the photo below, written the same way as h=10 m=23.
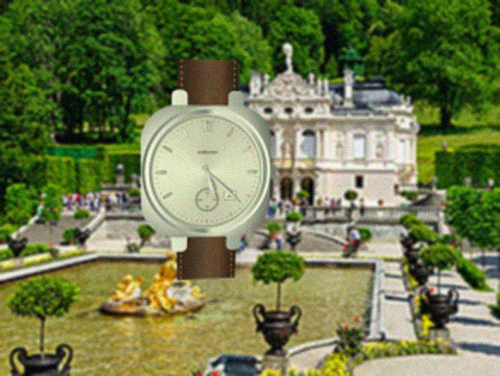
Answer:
h=5 m=22
